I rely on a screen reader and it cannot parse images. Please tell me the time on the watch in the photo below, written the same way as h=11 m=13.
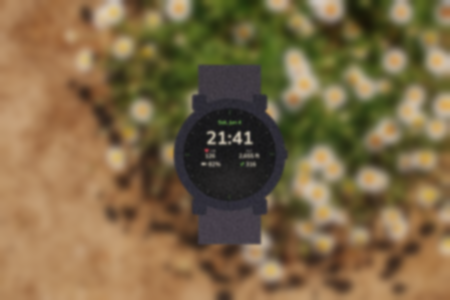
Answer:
h=21 m=41
